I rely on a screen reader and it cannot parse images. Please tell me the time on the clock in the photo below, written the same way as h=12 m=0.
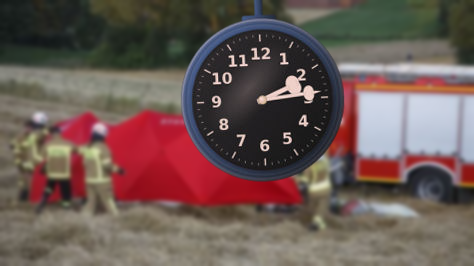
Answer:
h=2 m=14
